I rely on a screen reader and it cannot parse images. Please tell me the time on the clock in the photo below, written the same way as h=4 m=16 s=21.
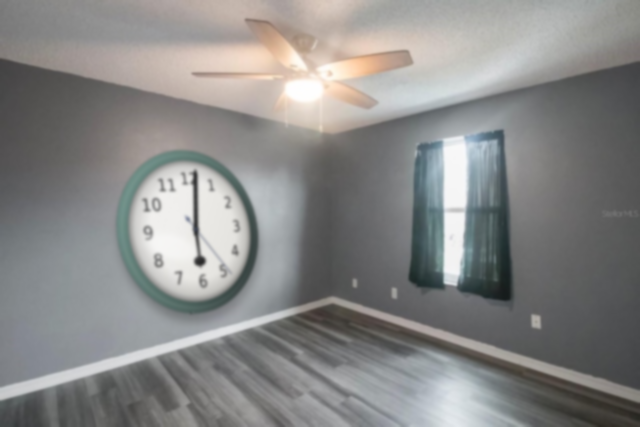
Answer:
h=6 m=1 s=24
